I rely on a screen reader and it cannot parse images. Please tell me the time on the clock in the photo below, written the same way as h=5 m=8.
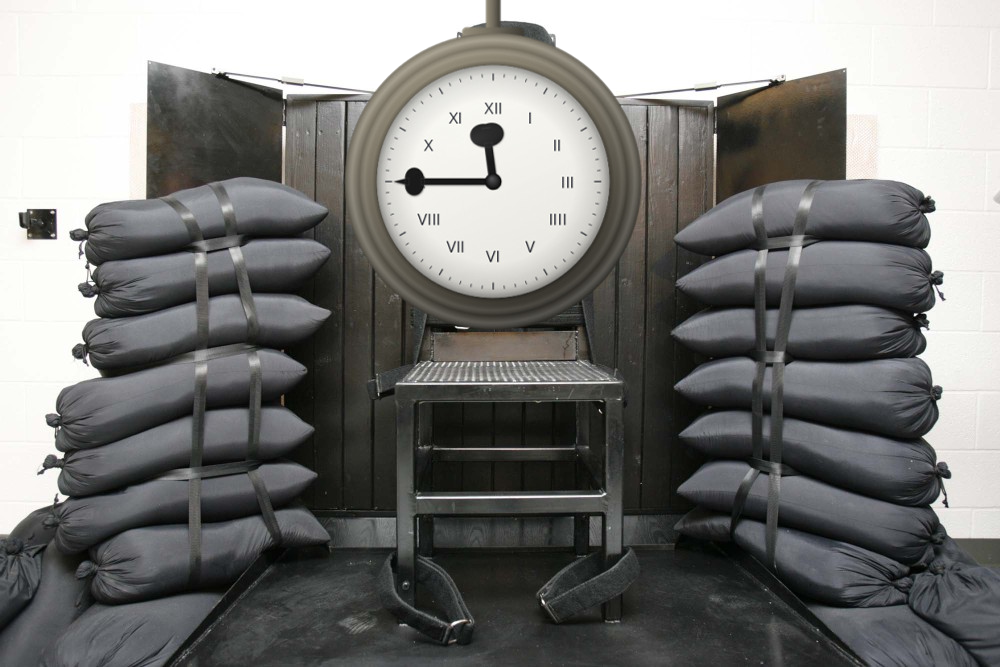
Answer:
h=11 m=45
